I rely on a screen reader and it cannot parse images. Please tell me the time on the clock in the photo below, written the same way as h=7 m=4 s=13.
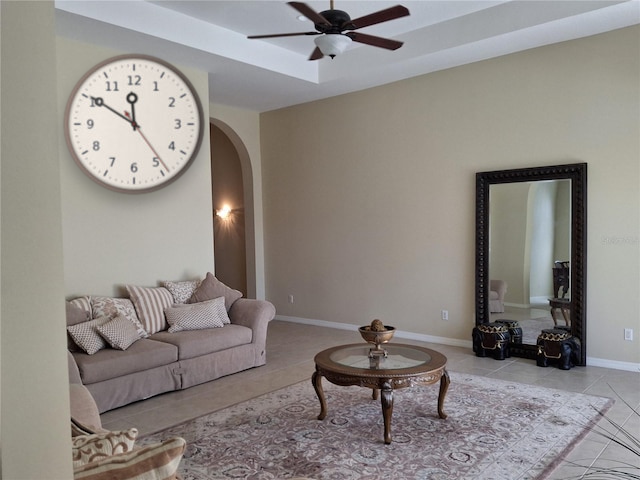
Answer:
h=11 m=50 s=24
